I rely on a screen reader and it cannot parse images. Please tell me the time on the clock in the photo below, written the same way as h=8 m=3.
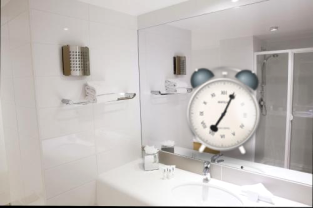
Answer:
h=7 m=4
